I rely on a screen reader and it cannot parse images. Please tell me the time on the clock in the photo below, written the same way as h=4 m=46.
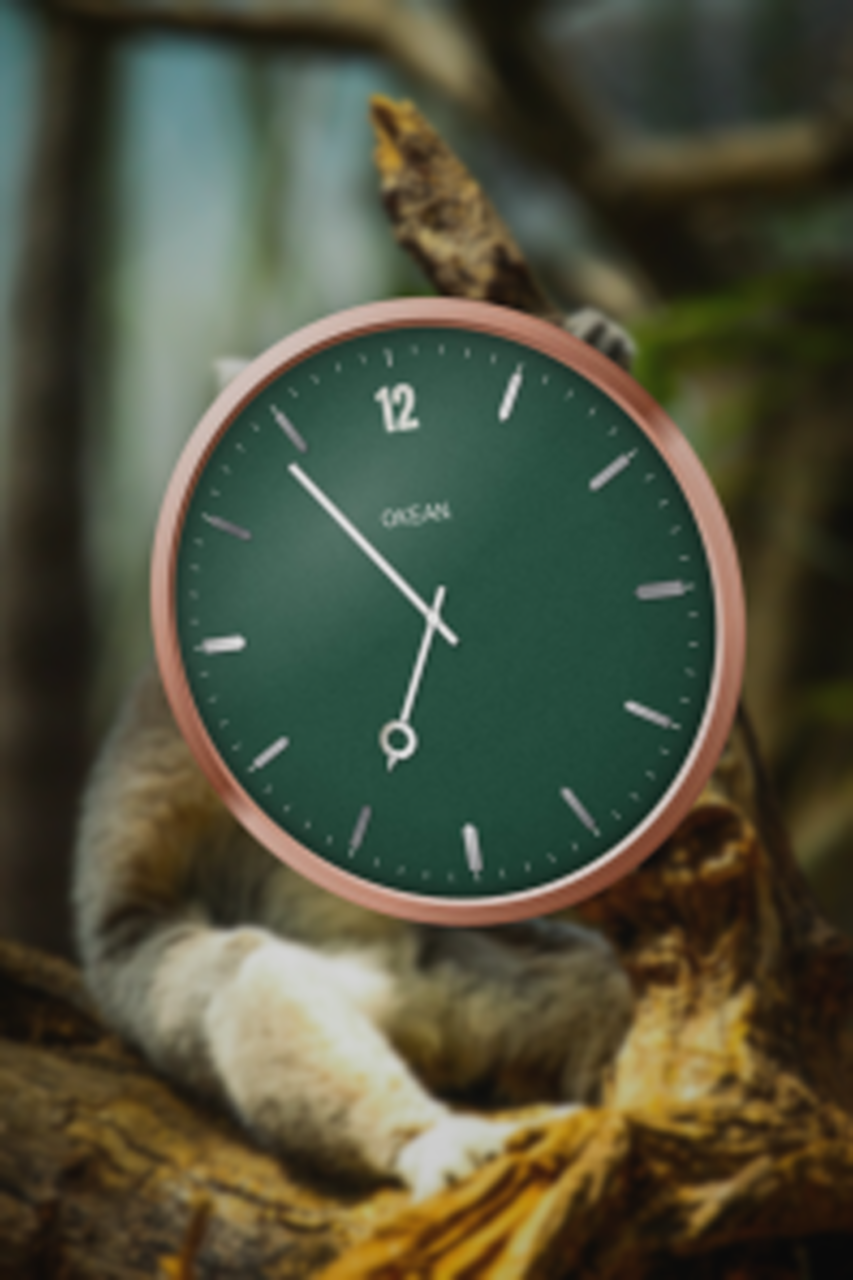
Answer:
h=6 m=54
